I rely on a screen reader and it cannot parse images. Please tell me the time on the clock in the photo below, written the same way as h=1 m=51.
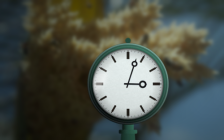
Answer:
h=3 m=3
